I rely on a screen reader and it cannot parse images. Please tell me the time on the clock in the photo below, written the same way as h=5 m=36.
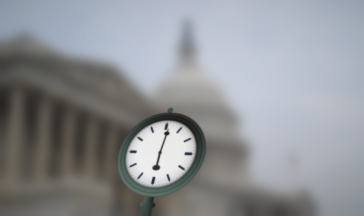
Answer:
h=6 m=1
